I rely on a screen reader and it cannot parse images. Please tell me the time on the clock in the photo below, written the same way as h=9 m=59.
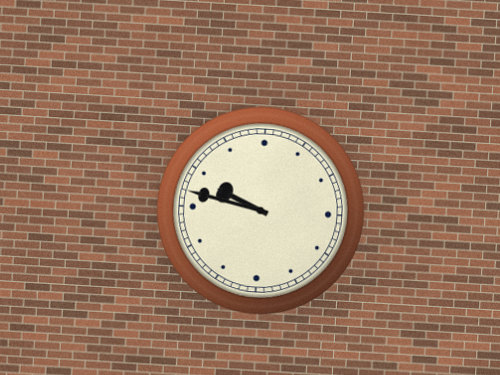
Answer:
h=9 m=47
